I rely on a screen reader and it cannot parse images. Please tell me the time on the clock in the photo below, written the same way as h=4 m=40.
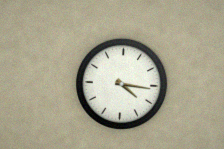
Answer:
h=4 m=16
